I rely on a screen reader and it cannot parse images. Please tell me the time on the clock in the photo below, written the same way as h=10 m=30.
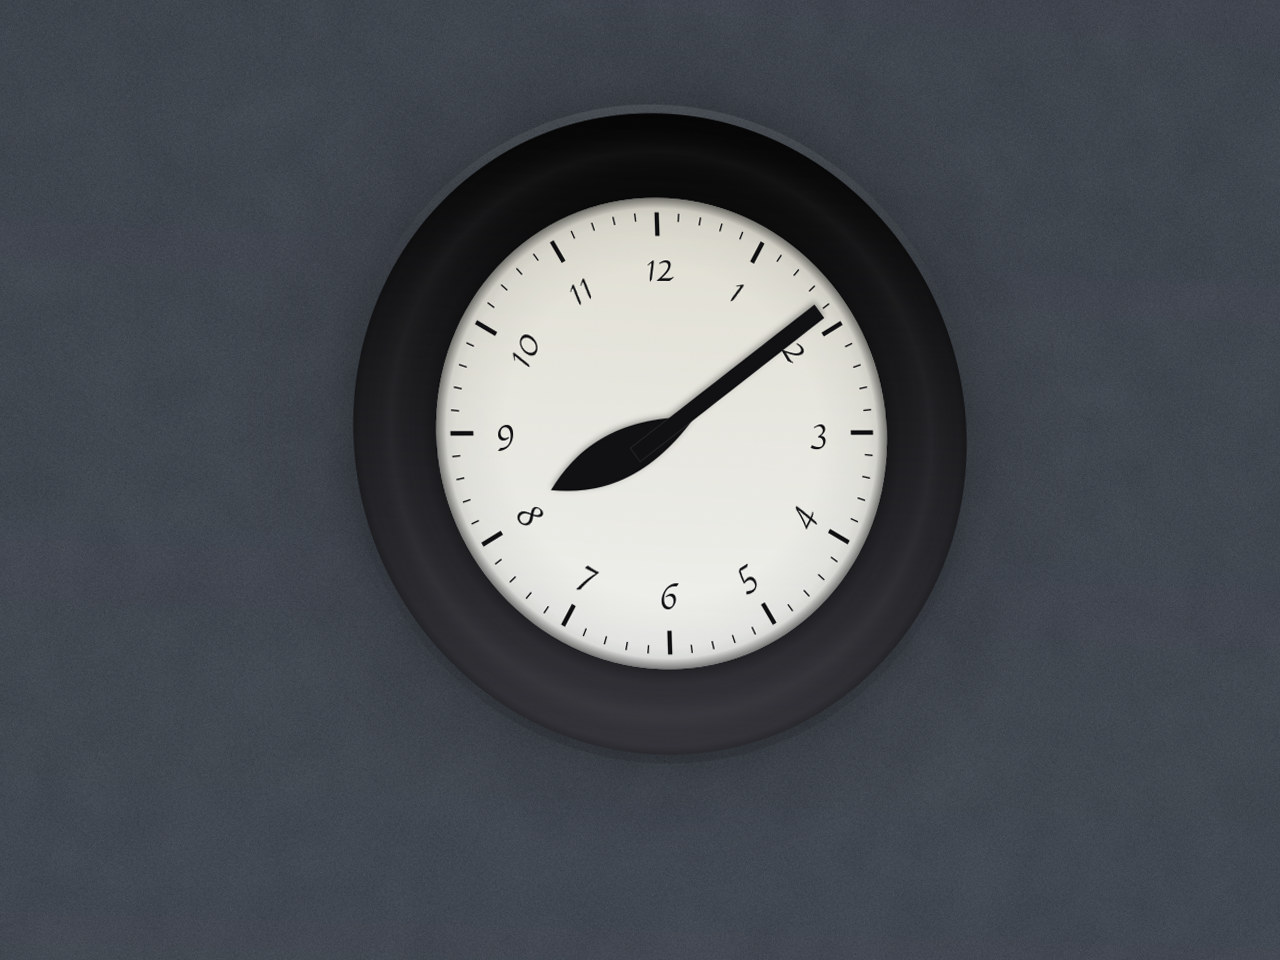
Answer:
h=8 m=9
